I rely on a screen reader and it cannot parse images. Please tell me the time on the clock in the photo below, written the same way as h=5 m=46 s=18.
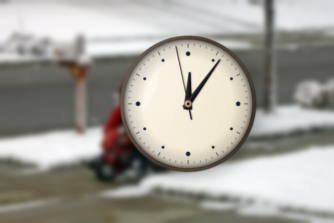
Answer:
h=12 m=5 s=58
